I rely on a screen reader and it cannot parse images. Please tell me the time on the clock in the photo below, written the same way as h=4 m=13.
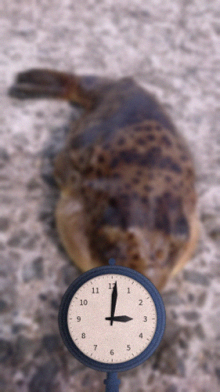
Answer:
h=3 m=1
